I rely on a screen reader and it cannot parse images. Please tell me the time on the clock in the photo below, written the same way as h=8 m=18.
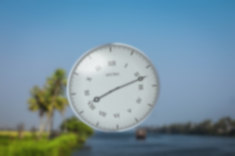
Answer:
h=8 m=12
